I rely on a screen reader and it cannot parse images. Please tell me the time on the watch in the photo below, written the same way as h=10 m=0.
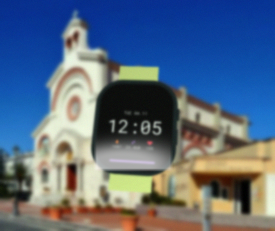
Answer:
h=12 m=5
